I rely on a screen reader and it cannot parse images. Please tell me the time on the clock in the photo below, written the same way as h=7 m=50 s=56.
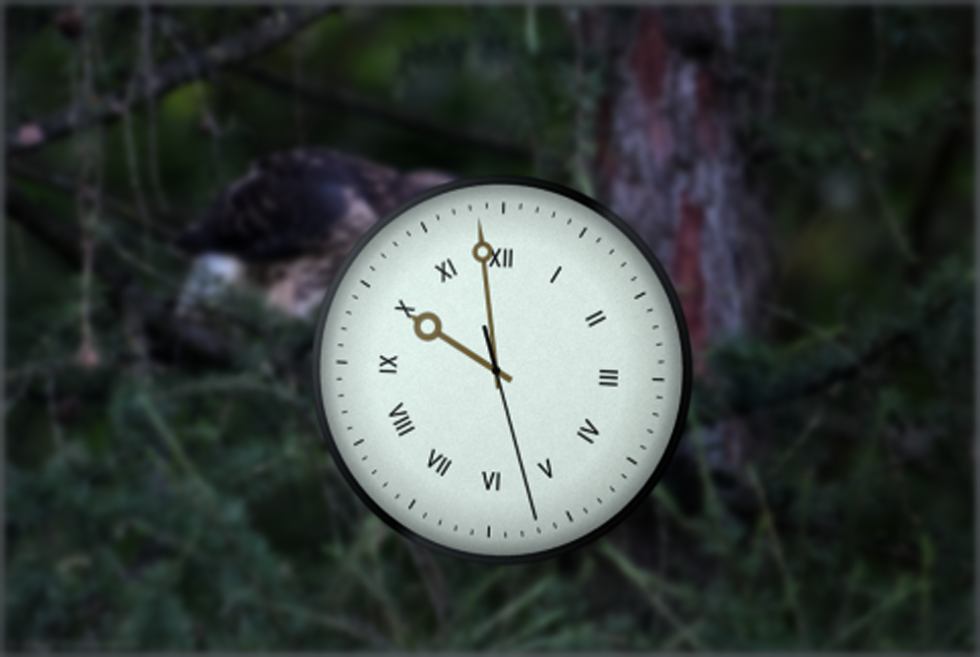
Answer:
h=9 m=58 s=27
